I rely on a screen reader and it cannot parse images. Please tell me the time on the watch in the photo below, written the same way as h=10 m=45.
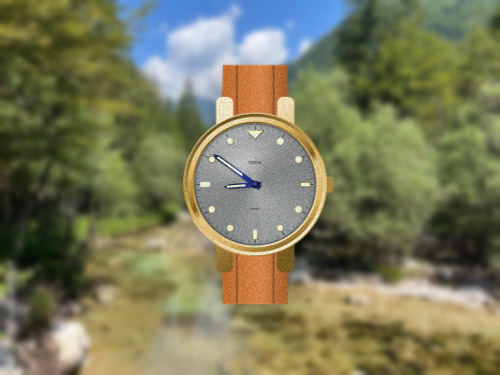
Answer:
h=8 m=51
